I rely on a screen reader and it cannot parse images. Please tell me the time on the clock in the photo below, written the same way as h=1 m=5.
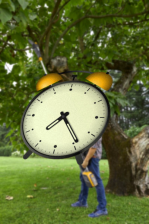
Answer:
h=7 m=24
